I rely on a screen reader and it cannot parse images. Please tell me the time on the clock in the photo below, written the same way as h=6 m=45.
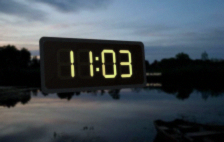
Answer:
h=11 m=3
